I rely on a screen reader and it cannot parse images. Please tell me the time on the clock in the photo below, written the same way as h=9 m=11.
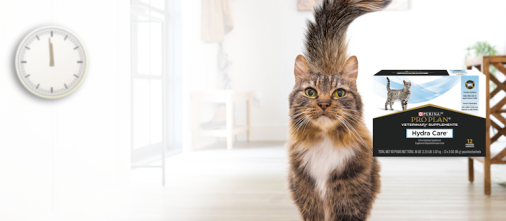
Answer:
h=11 m=59
